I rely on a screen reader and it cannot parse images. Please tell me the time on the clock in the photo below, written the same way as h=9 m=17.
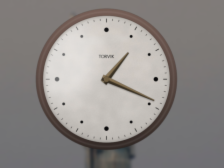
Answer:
h=1 m=19
